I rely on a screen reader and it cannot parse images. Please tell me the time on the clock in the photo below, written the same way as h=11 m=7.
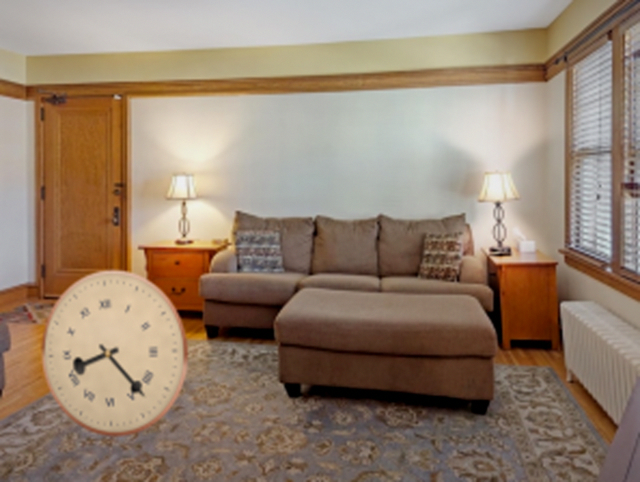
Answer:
h=8 m=23
